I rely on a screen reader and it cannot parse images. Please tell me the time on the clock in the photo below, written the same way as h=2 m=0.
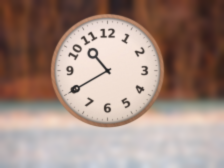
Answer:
h=10 m=40
